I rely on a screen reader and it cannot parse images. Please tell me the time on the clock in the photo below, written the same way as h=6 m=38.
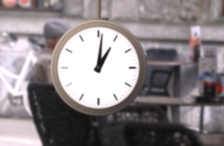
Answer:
h=1 m=1
